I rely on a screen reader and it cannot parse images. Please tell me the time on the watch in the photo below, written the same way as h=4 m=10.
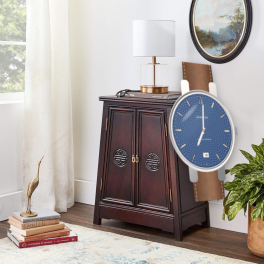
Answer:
h=7 m=1
